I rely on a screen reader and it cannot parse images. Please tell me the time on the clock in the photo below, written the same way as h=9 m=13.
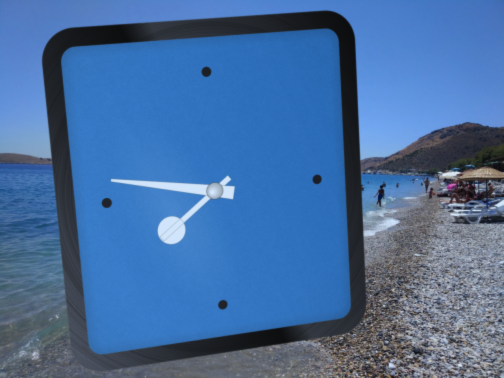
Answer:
h=7 m=47
